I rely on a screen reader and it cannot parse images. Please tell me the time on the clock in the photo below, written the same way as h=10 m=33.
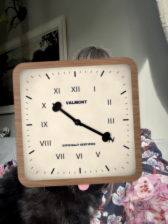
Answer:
h=10 m=20
